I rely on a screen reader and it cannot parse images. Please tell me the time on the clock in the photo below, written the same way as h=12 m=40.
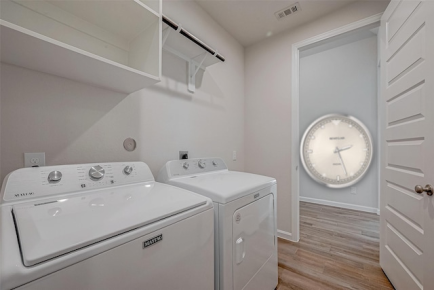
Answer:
h=2 m=27
